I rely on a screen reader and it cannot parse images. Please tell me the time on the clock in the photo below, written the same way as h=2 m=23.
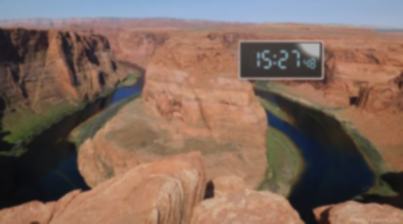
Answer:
h=15 m=27
